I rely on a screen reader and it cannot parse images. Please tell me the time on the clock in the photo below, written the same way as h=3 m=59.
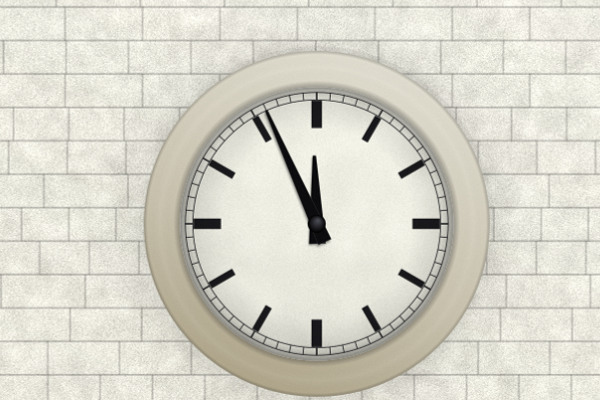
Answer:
h=11 m=56
